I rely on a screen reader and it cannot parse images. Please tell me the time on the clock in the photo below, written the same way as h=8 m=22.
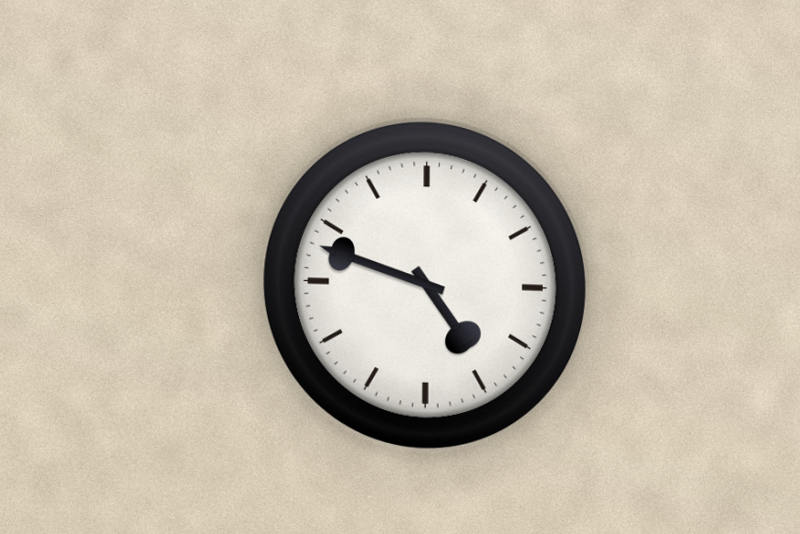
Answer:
h=4 m=48
